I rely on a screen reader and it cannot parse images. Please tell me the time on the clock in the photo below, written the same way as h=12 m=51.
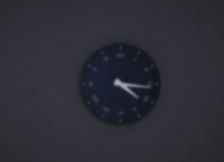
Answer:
h=4 m=16
